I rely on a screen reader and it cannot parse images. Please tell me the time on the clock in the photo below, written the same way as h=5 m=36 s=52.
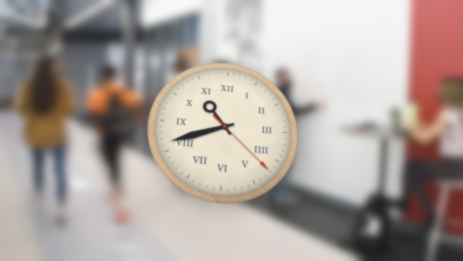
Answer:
h=10 m=41 s=22
